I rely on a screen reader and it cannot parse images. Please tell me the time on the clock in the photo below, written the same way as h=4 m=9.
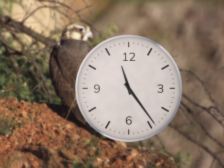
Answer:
h=11 m=24
